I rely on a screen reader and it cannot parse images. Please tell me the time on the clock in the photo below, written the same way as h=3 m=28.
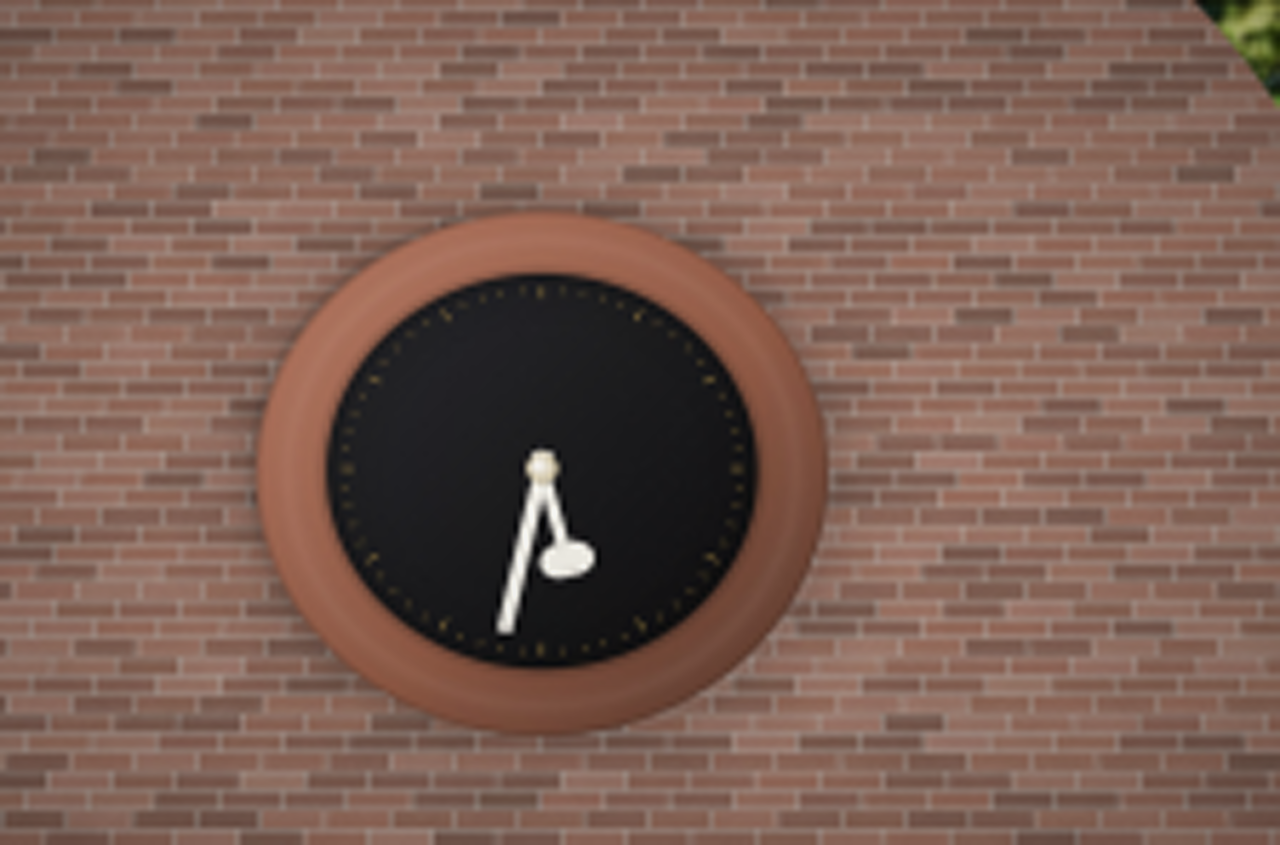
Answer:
h=5 m=32
